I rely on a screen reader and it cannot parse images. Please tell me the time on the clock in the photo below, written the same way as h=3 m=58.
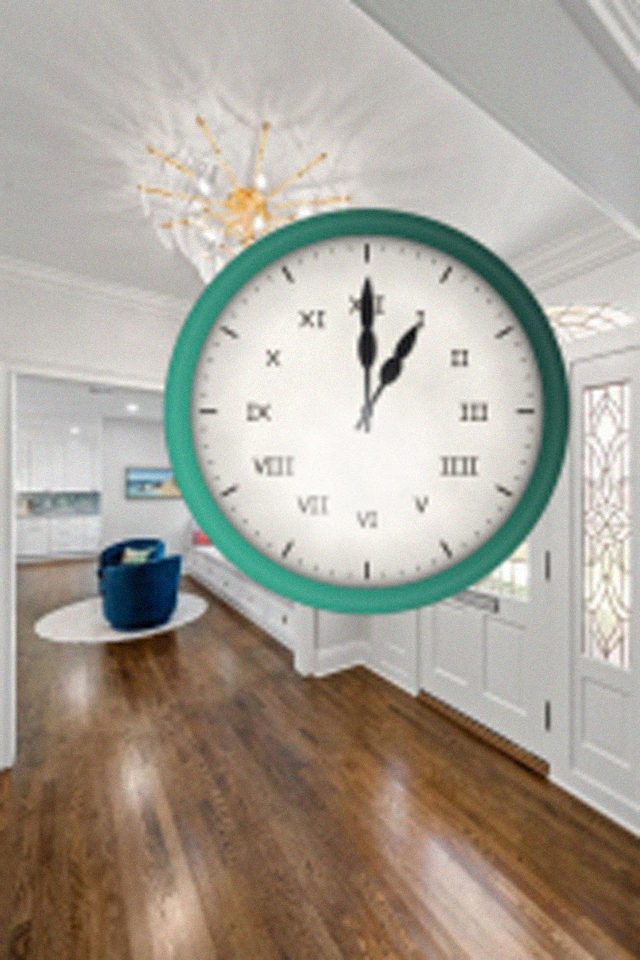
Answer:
h=1 m=0
